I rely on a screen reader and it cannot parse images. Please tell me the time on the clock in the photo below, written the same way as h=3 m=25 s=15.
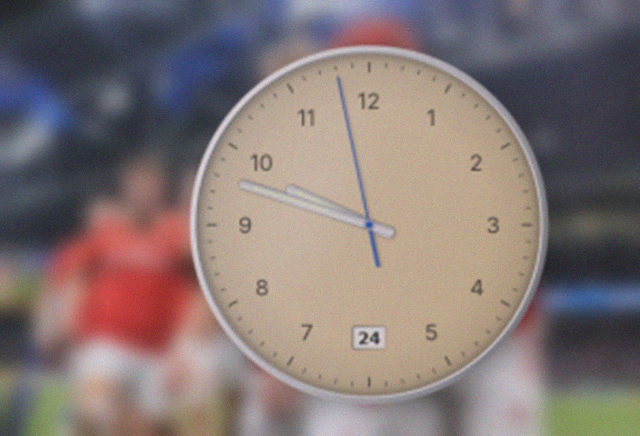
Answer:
h=9 m=47 s=58
